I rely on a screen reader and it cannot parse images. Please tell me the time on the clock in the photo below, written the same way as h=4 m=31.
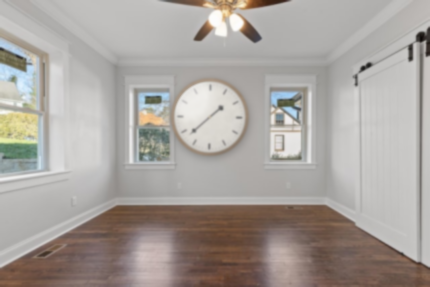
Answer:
h=1 m=38
